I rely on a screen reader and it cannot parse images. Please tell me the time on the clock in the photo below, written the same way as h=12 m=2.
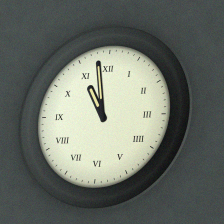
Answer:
h=10 m=58
